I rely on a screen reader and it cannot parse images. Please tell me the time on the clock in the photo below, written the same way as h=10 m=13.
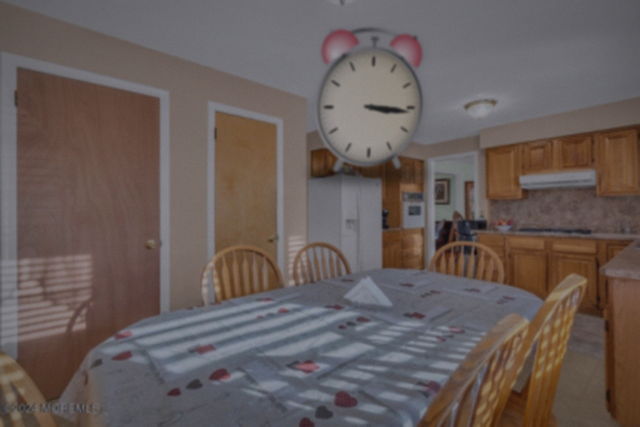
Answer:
h=3 m=16
